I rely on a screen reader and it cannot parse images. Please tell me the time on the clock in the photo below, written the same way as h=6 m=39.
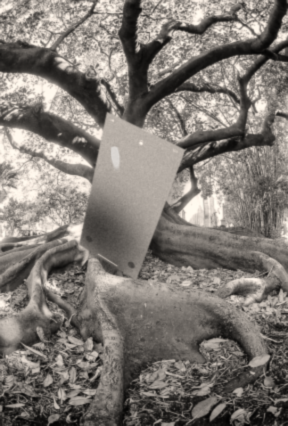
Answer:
h=4 m=25
